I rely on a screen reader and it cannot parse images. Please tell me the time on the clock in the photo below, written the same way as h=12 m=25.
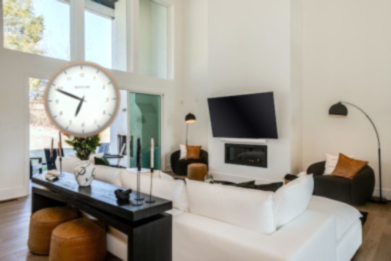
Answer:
h=6 m=49
